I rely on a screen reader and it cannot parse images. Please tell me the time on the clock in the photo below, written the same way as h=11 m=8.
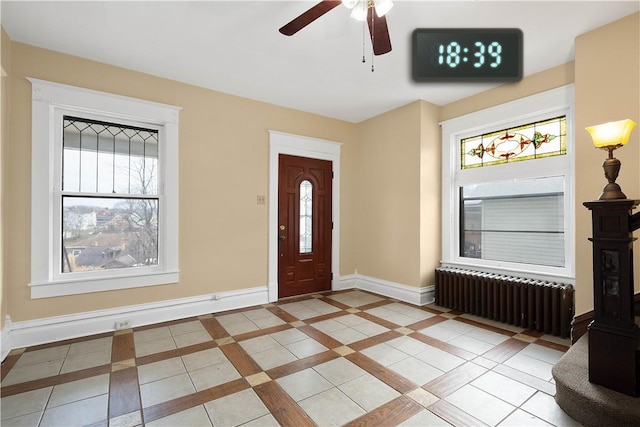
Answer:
h=18 m=39
